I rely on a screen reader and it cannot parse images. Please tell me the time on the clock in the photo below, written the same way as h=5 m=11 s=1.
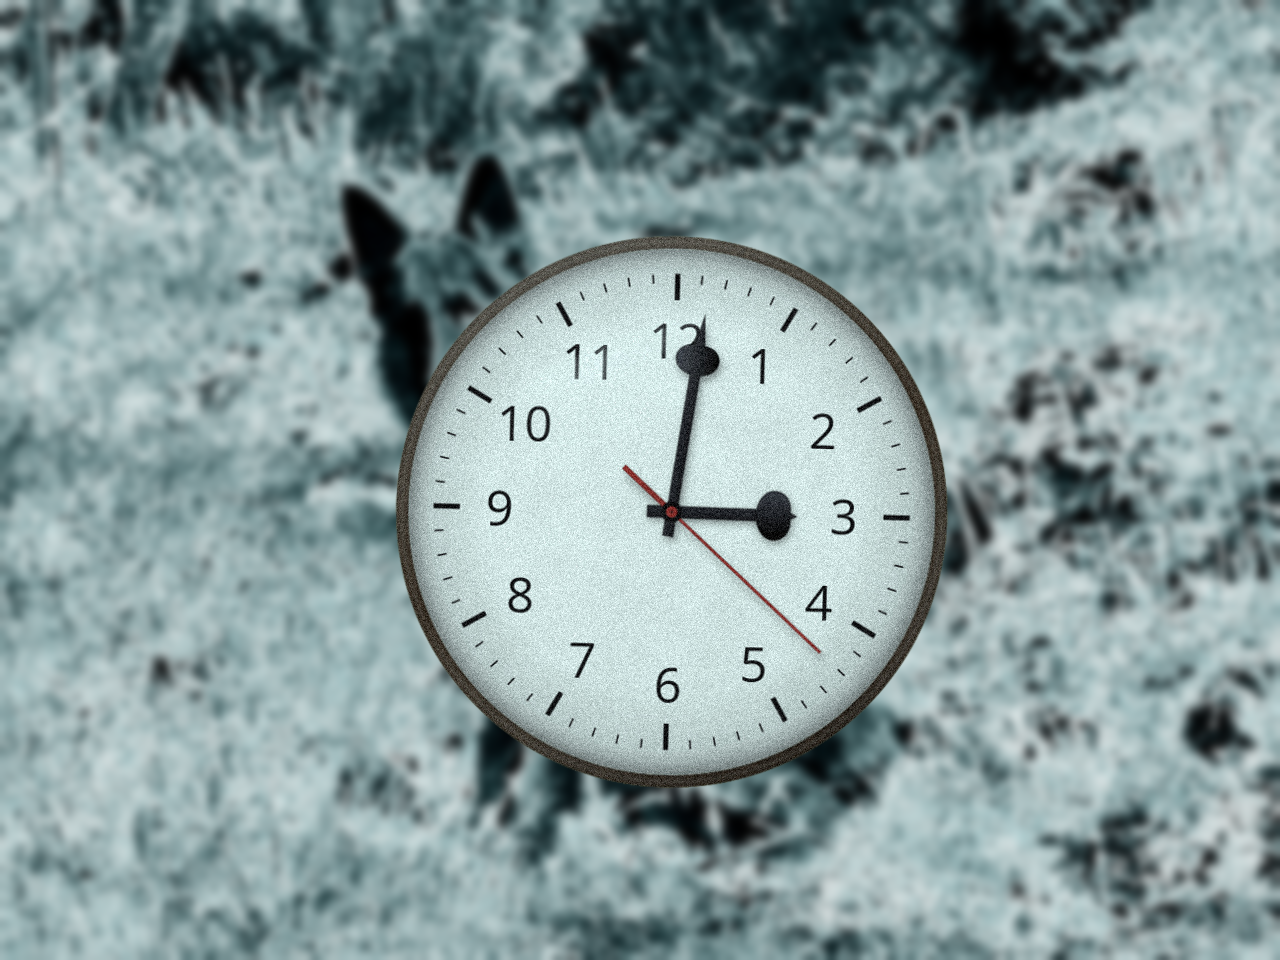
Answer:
h=3 m=1 s=22
